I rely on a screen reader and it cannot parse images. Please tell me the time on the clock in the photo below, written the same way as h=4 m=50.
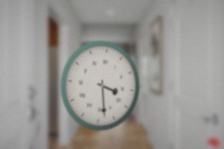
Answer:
h=3 m=28
